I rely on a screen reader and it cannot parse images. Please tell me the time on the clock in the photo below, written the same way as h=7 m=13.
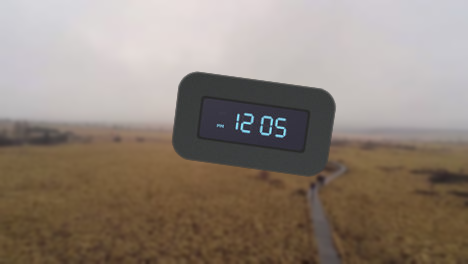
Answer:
h=12 m=5
